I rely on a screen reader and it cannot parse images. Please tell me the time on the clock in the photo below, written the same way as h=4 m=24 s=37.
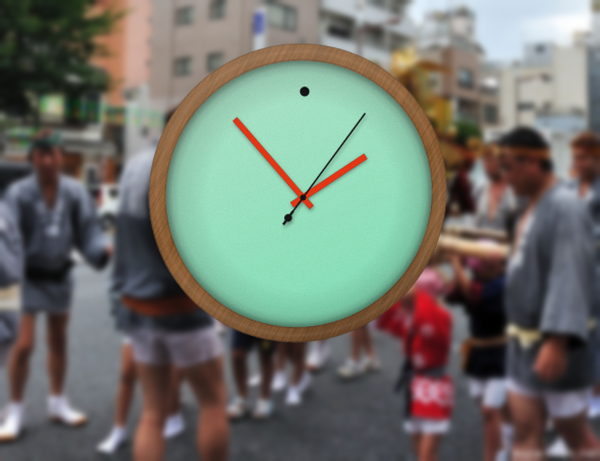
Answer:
h=1 m=53 s=6
